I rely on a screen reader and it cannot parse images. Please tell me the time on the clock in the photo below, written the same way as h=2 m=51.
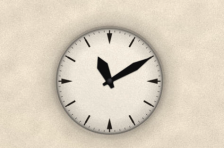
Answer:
h=11 m=10
